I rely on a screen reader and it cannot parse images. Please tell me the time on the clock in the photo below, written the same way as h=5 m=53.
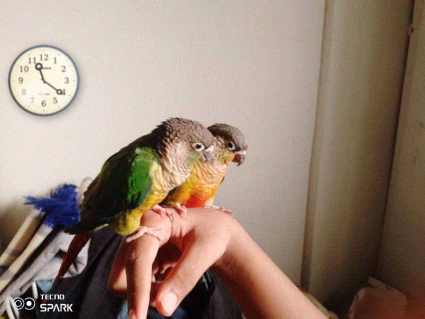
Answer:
h=11 m=21
